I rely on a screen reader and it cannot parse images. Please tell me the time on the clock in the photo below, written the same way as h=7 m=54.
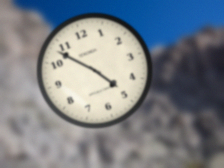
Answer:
h=4 m=53
